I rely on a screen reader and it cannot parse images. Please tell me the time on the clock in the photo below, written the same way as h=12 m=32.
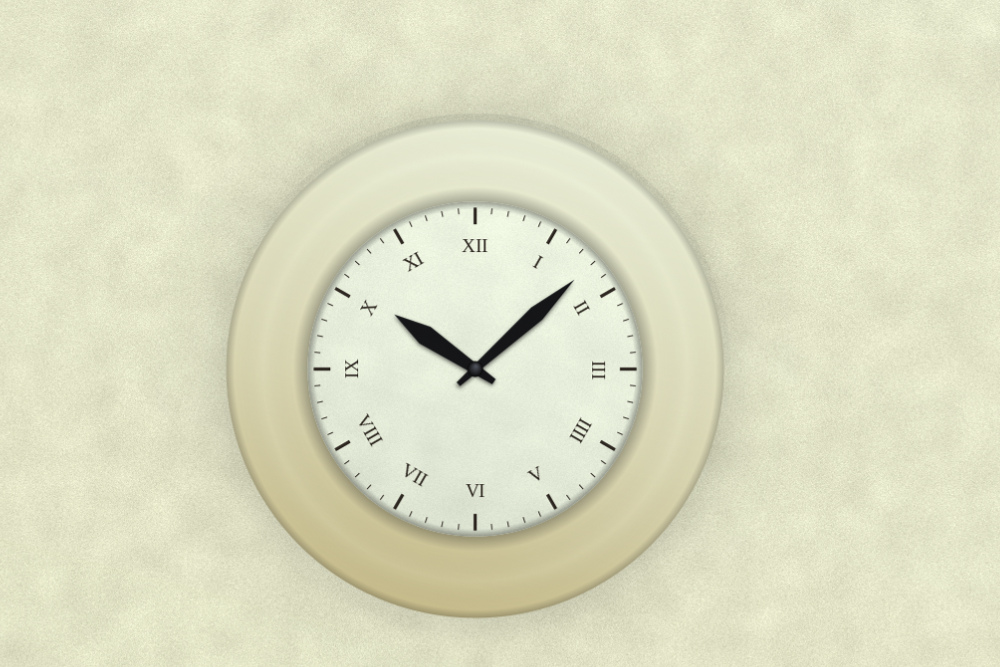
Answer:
h=10 m=8
